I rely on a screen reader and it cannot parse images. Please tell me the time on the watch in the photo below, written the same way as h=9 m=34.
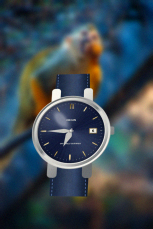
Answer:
h=6 m=45
